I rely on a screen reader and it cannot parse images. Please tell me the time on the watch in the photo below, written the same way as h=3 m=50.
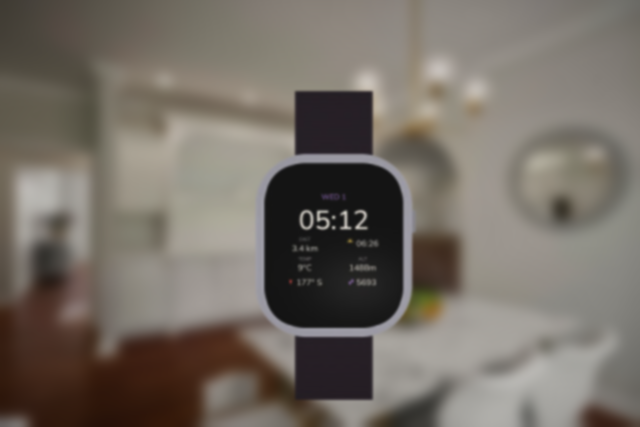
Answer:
h=5 m=12
